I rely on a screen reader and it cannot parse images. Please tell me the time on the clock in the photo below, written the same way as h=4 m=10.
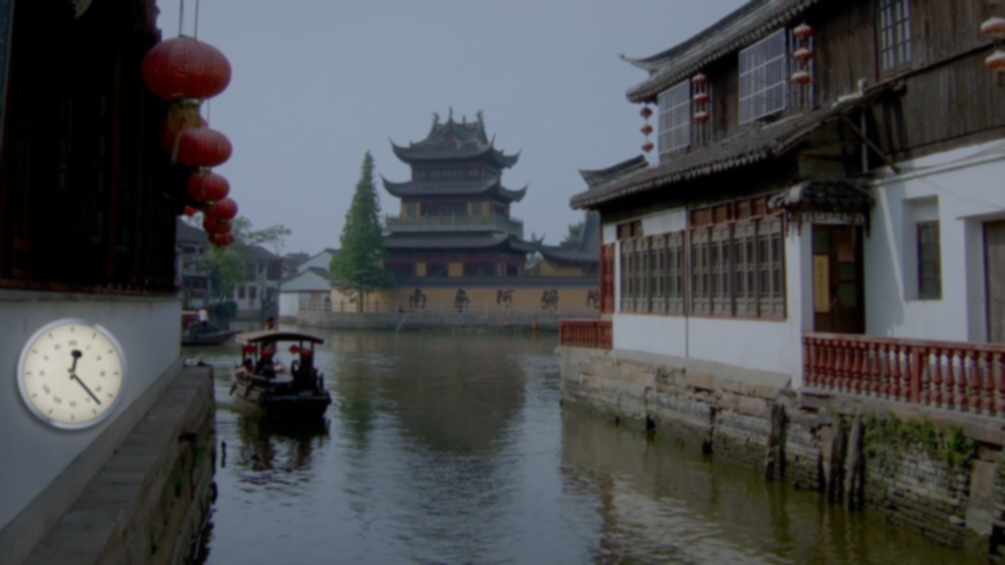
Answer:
h=12 m=23
